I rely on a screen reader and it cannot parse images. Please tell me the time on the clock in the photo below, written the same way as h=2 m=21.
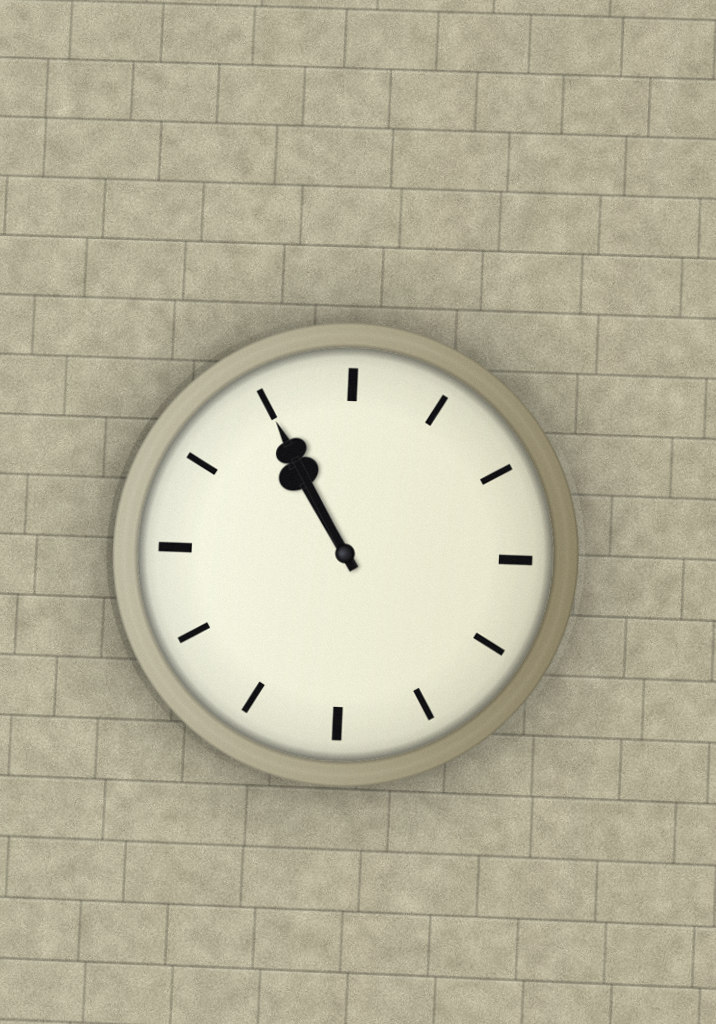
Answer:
h=10 m=55
